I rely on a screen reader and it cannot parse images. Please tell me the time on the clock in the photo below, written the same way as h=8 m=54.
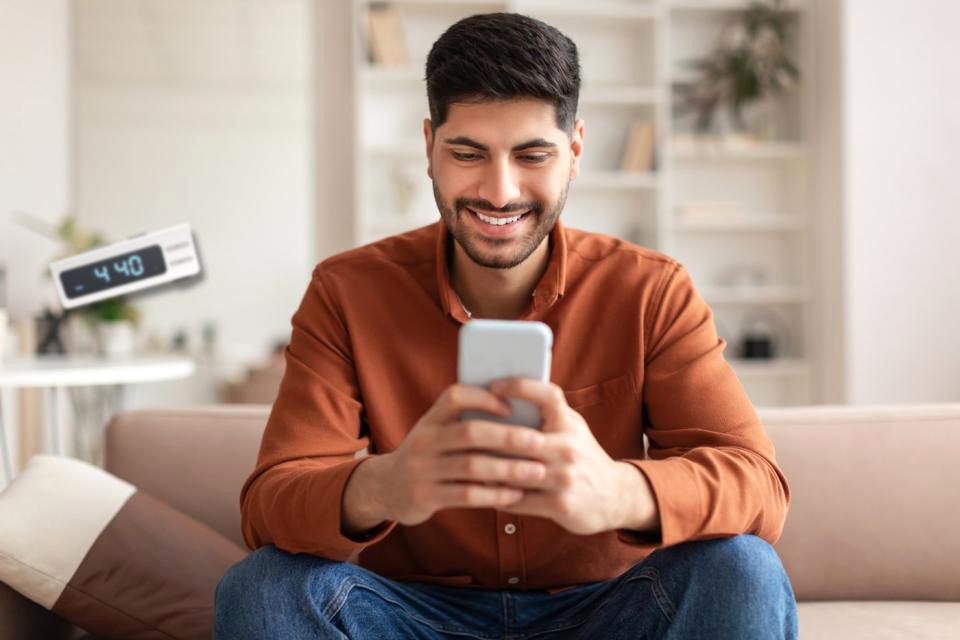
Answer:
h=4 m=40
